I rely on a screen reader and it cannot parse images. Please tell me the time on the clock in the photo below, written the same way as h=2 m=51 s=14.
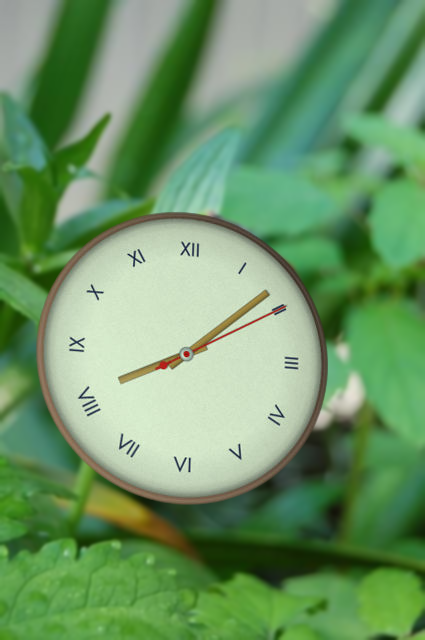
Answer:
h=8 m=8 s=10
